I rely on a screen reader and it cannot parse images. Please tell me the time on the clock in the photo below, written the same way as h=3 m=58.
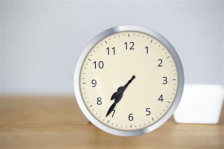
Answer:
h=7 m=36
